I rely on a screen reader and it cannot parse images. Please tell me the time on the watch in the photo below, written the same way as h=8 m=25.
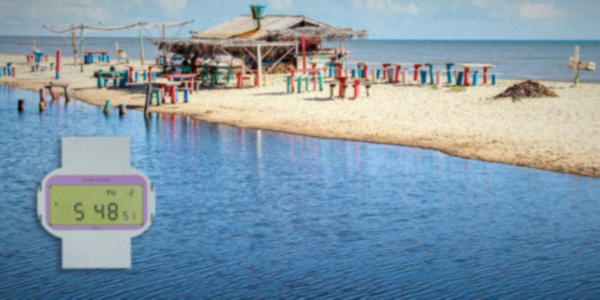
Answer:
h=5 m=48
